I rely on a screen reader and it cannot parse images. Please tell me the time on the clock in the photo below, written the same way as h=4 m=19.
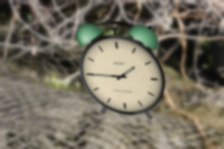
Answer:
h=1 m=45
